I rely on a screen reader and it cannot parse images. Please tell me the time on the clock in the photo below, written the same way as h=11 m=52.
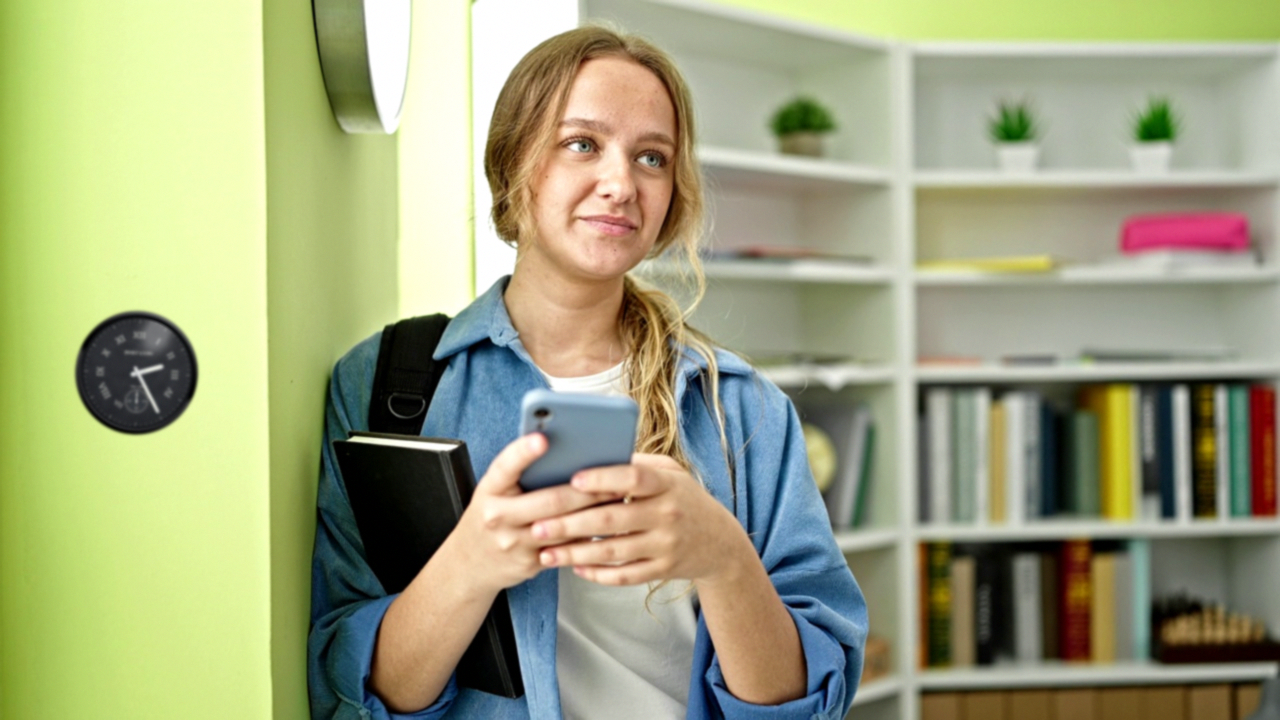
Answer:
h=2 m=25
